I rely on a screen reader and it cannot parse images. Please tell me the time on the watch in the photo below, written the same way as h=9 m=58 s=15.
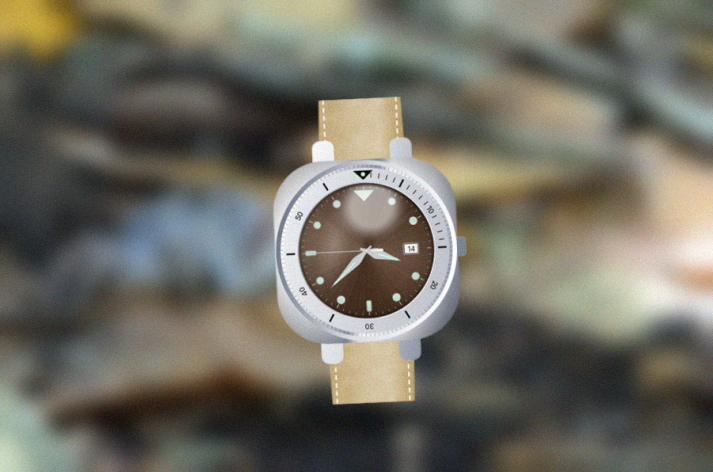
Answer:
h=3 m=37 s=45
